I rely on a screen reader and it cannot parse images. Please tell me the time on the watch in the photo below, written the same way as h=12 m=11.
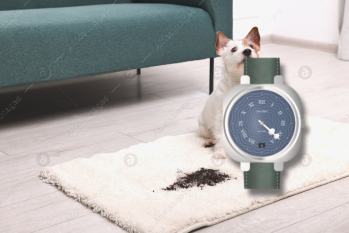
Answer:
h=4 m=22
